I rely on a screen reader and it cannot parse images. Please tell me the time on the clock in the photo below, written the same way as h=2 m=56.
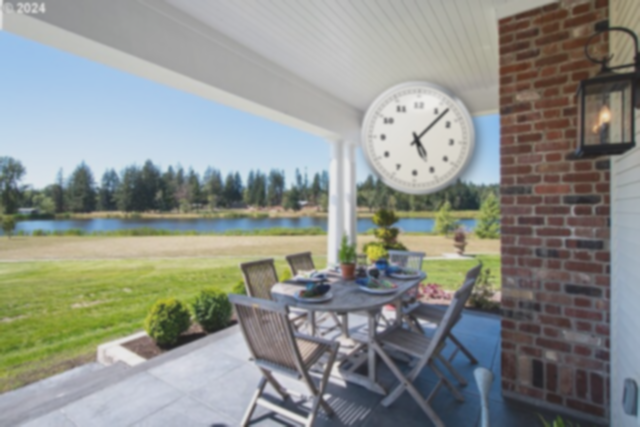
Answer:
h=5 m=7
